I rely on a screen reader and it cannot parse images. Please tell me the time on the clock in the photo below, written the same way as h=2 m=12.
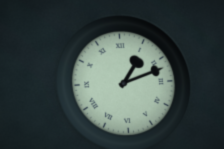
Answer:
h=1 m=12
